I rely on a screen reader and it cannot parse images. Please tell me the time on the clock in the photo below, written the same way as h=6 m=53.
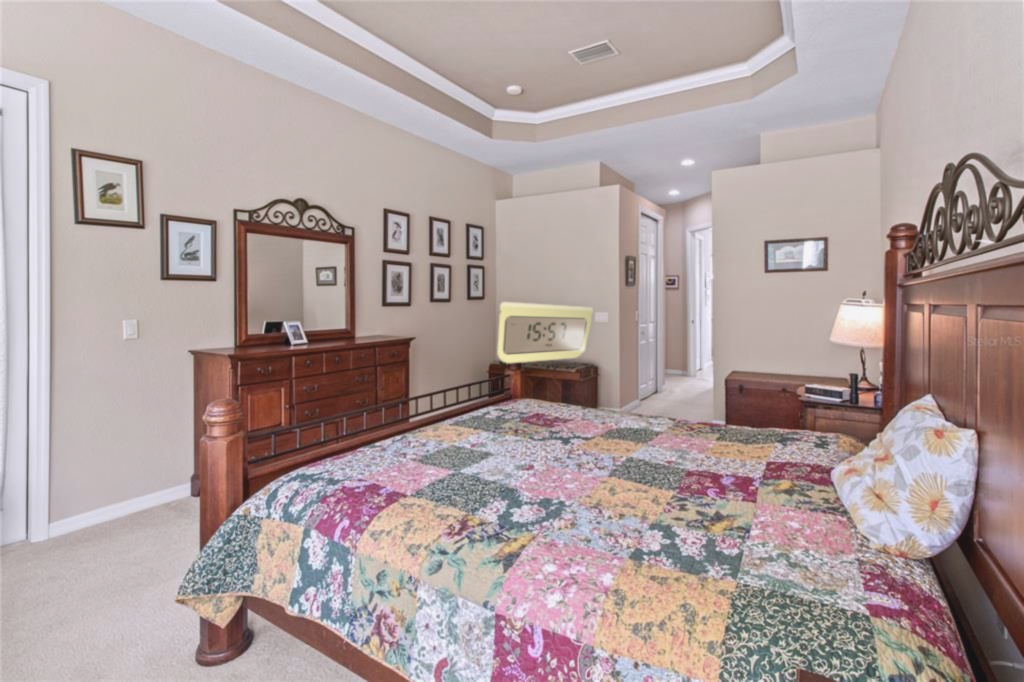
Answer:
h=15 m=57
